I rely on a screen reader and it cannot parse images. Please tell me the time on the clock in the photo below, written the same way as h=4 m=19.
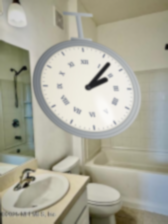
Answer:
h=2 m=7
